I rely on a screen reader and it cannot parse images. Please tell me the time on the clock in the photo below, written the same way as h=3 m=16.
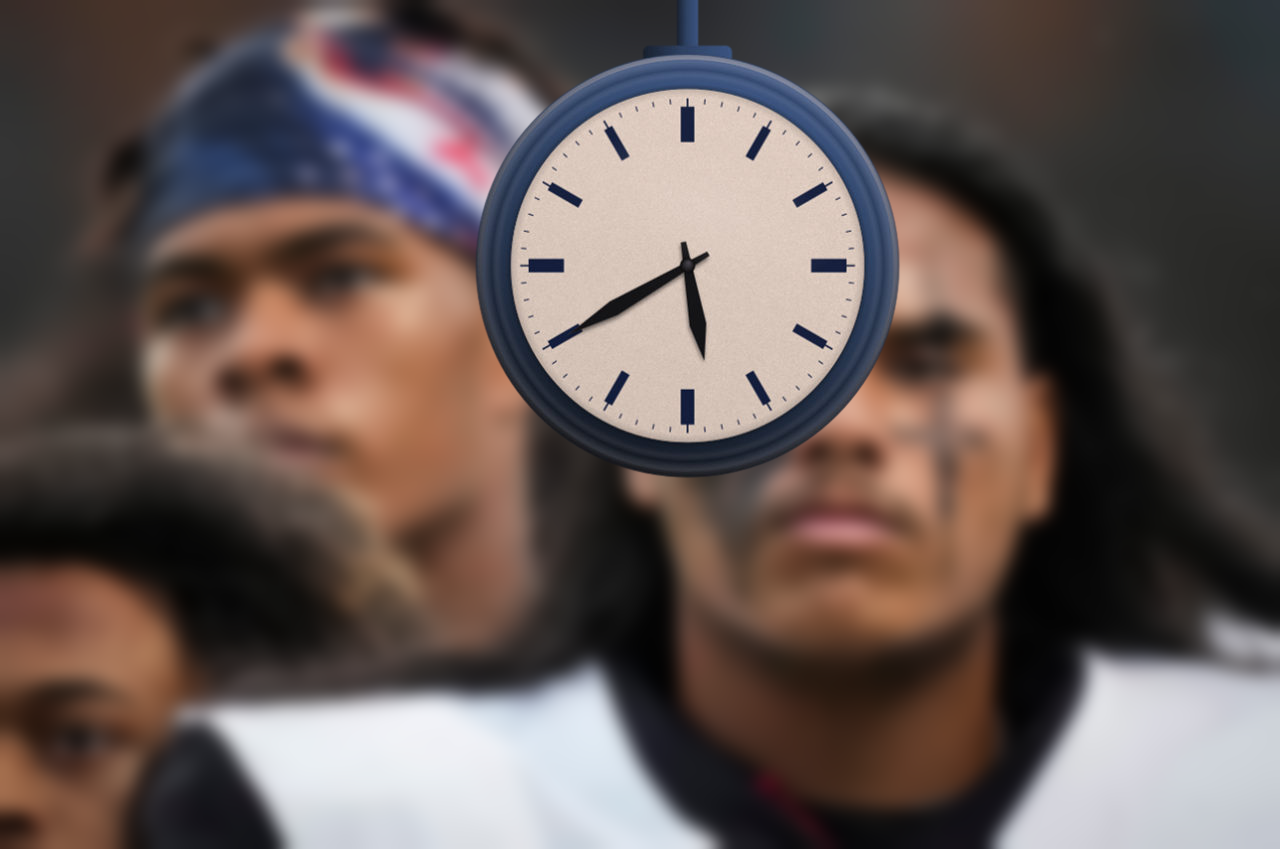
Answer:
h=5 m=40
